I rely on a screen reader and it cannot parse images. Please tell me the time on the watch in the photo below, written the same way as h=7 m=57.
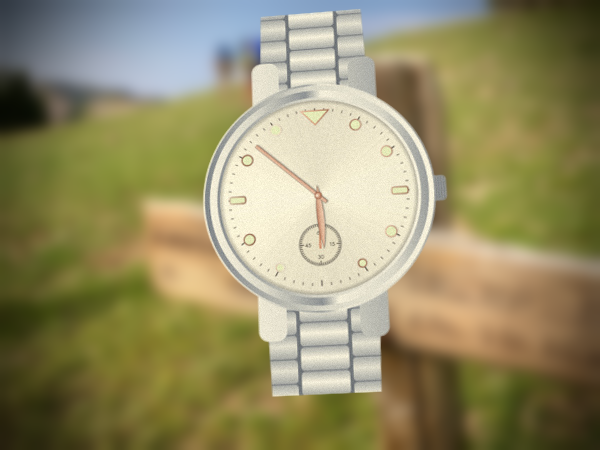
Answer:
h=5 m=52
